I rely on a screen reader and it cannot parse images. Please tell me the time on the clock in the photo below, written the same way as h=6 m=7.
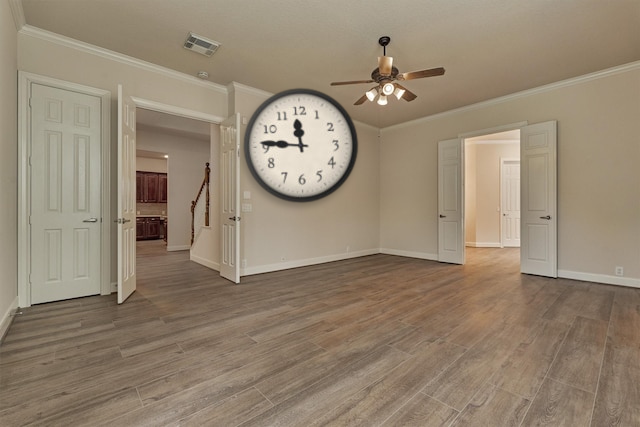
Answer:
h=11 m=46
